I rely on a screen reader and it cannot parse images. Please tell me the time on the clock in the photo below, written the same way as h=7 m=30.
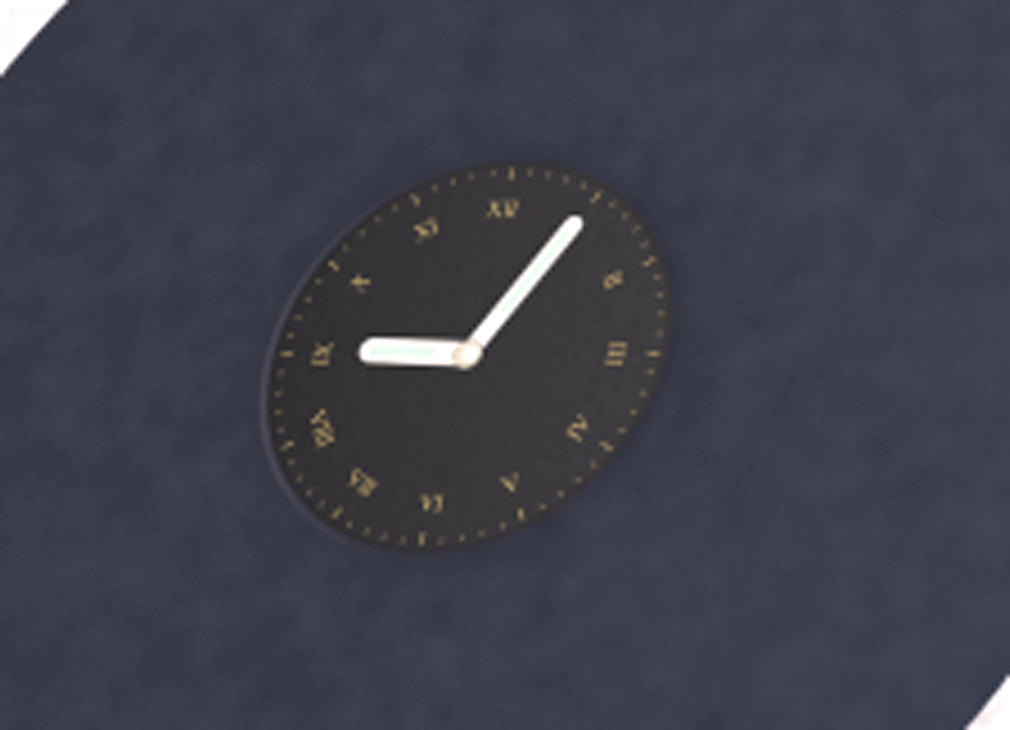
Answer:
h=9 m=5
